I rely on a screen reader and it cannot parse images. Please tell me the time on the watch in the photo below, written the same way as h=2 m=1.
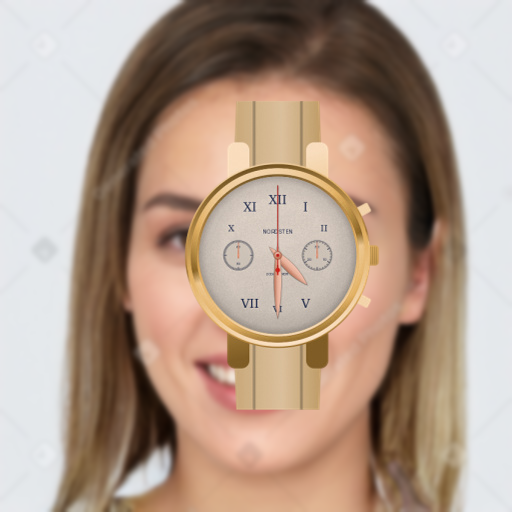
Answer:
h=4 m=30
